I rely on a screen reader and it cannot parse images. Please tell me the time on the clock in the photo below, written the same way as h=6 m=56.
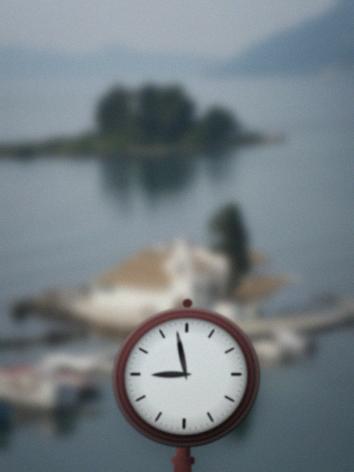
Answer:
h=8 m=58
